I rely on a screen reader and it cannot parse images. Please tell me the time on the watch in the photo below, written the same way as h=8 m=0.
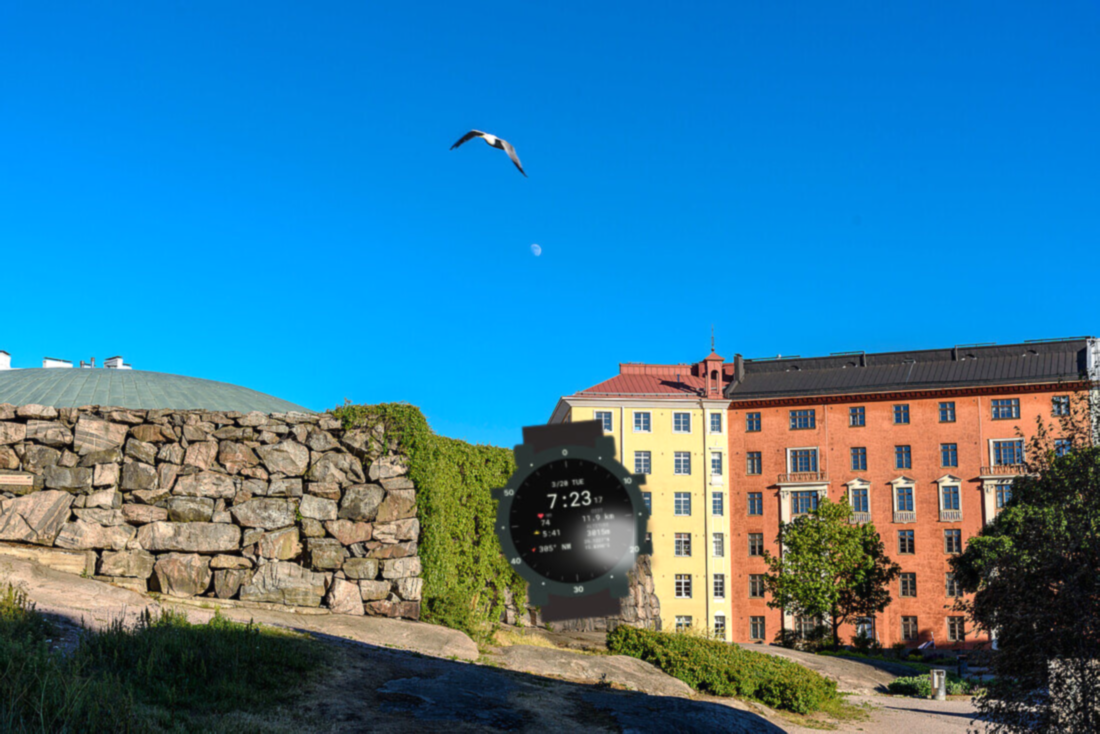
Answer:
h=7 m=23
